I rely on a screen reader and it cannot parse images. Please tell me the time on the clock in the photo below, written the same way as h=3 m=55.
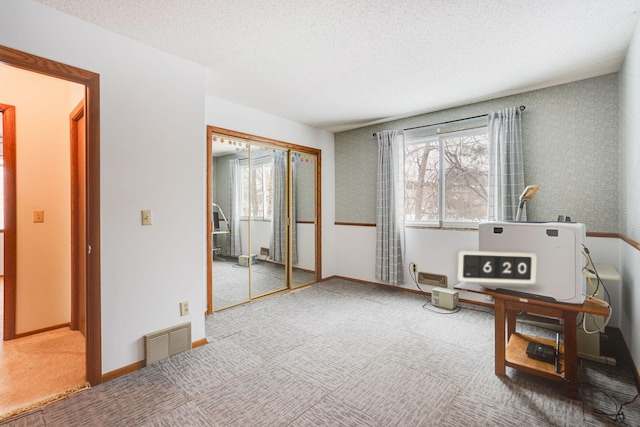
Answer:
h=6 m=20
